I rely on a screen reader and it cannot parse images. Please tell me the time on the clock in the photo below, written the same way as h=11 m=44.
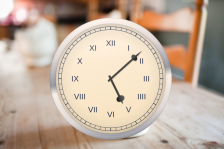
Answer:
h=5 m=8
